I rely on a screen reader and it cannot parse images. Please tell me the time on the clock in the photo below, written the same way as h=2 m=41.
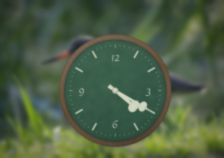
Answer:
h=4 m=20
